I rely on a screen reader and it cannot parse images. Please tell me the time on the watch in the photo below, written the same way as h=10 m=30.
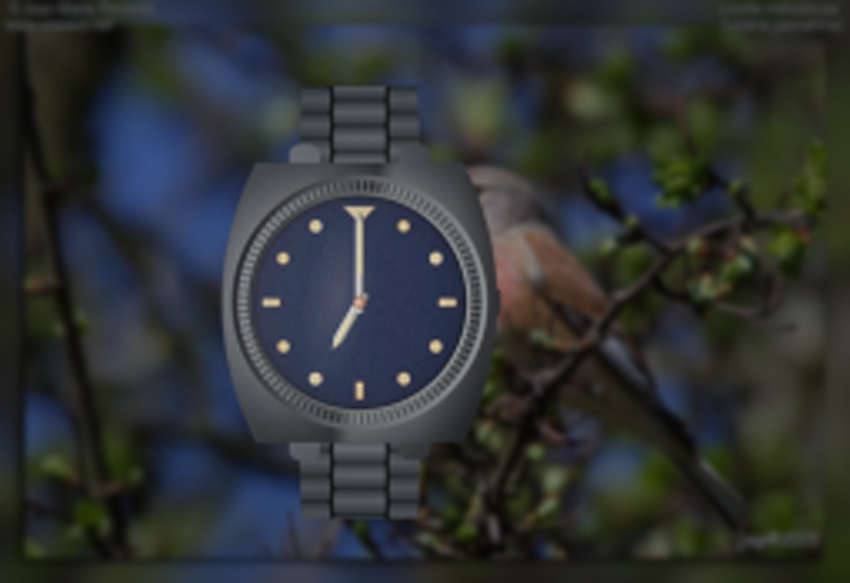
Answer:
h=7 m=0
